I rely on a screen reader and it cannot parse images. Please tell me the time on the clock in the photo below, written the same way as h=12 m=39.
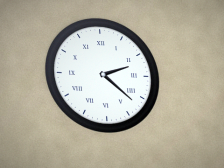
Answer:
h=2 m=22
